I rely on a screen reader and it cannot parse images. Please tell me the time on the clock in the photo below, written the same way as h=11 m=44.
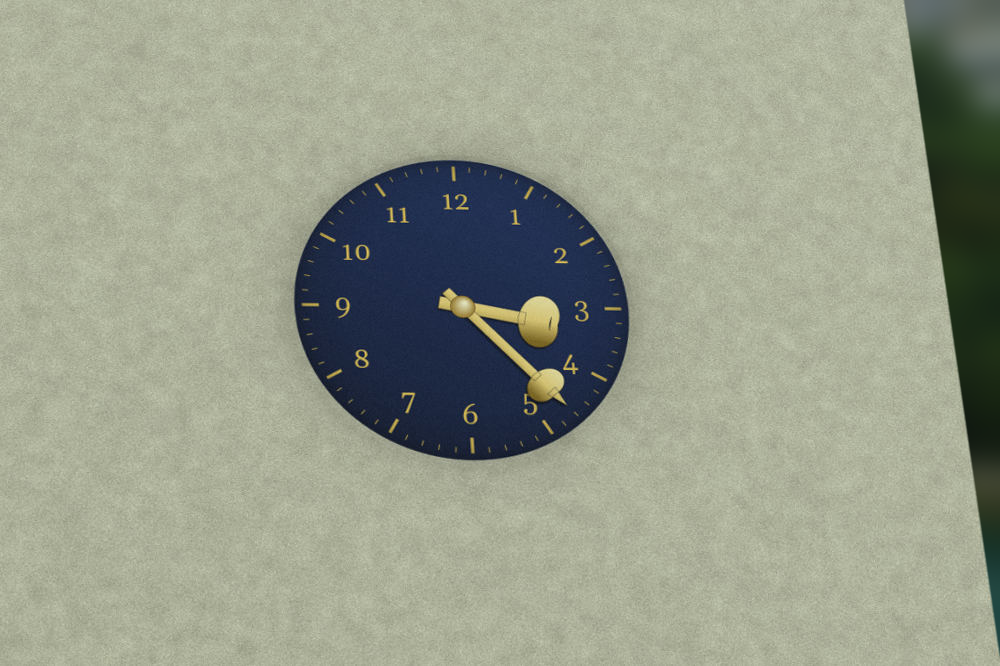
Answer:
h=3 m=23
